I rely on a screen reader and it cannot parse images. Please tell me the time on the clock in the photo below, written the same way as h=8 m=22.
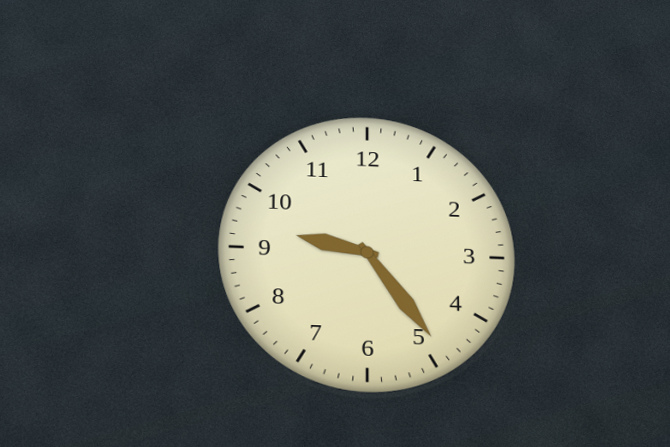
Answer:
h=9 m=24
